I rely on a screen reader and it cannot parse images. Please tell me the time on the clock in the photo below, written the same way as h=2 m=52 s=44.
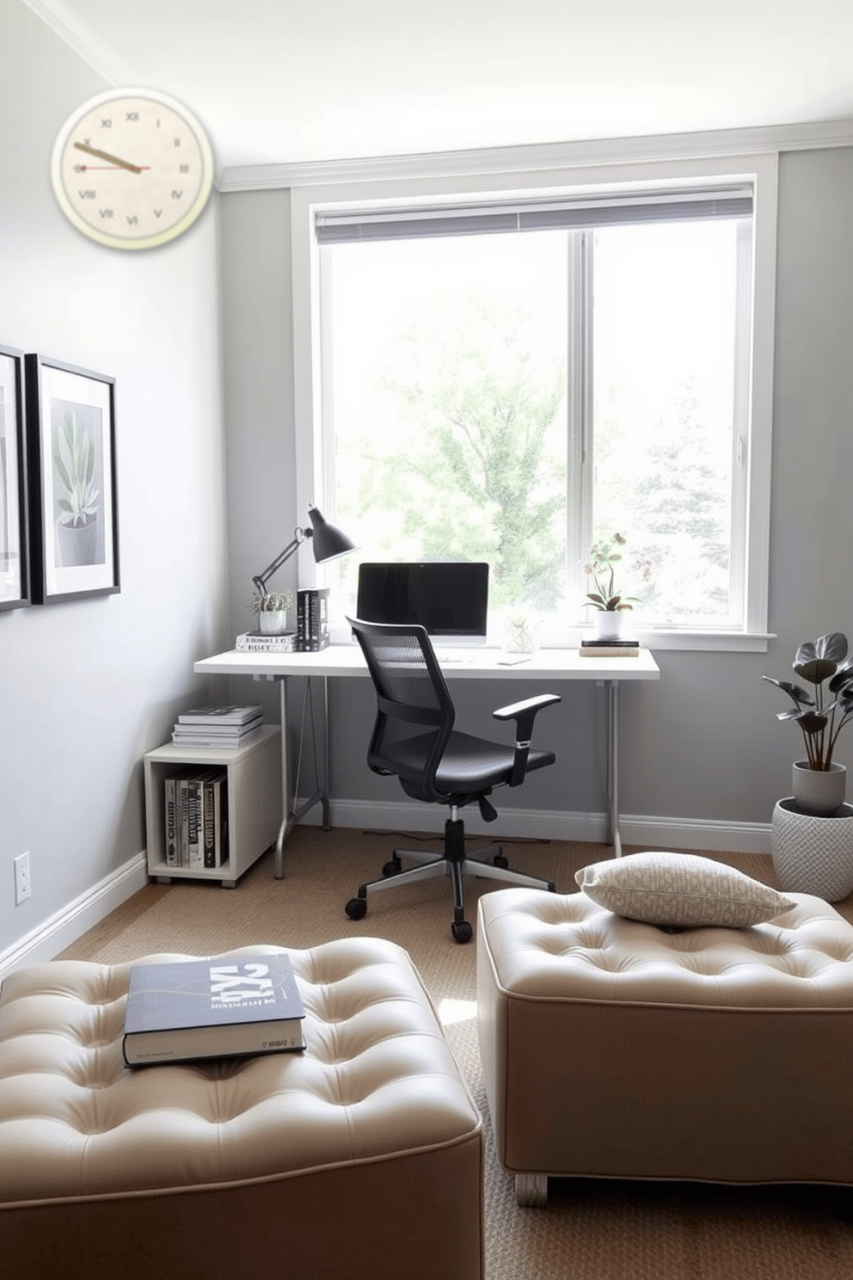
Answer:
h=9 m=48 s=45
